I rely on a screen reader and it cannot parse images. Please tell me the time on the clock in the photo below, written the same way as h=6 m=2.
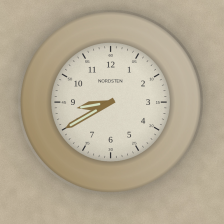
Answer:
h=8 m=40
